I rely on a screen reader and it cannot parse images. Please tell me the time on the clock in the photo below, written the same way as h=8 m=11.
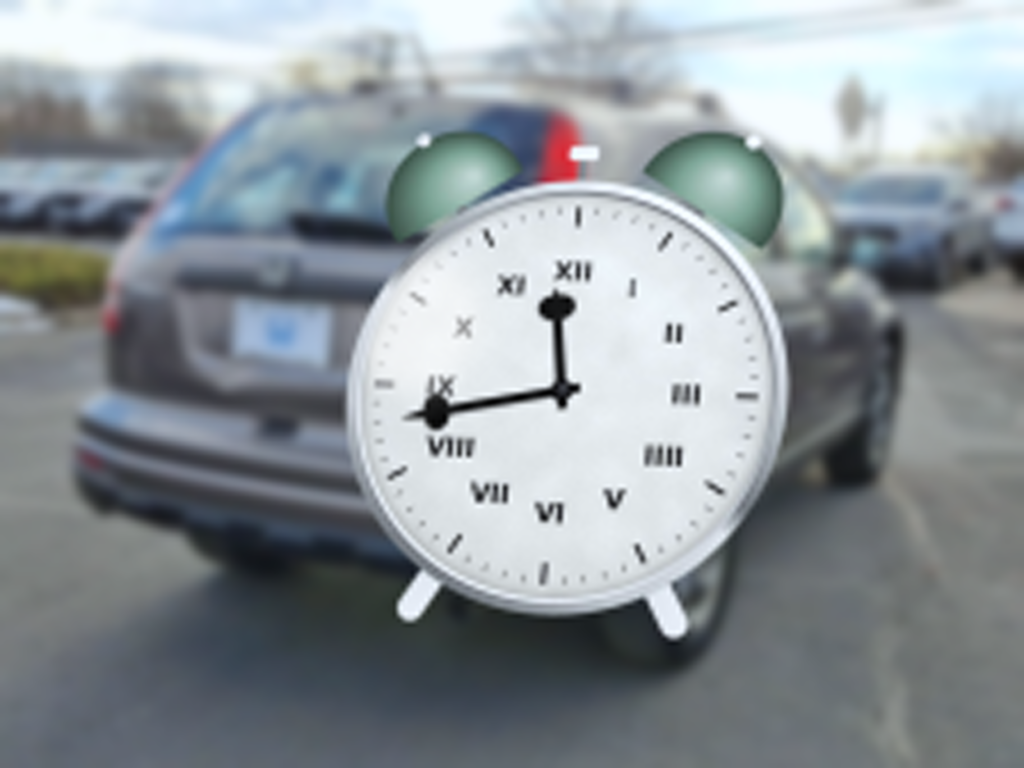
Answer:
h=11 m=43
